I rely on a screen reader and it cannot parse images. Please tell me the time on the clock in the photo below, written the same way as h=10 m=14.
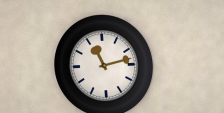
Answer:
h=11 m=13
